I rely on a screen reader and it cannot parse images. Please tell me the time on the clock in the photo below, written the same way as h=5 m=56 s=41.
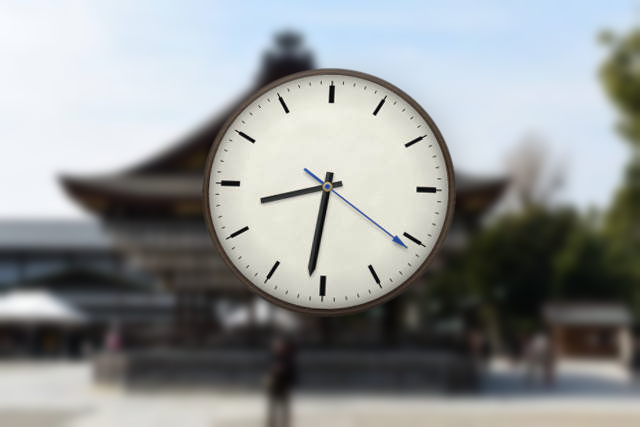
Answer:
h=8 m=31 s=21
